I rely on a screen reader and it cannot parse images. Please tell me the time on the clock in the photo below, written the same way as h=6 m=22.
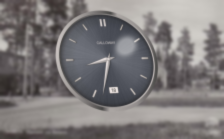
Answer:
h=8 m=33
